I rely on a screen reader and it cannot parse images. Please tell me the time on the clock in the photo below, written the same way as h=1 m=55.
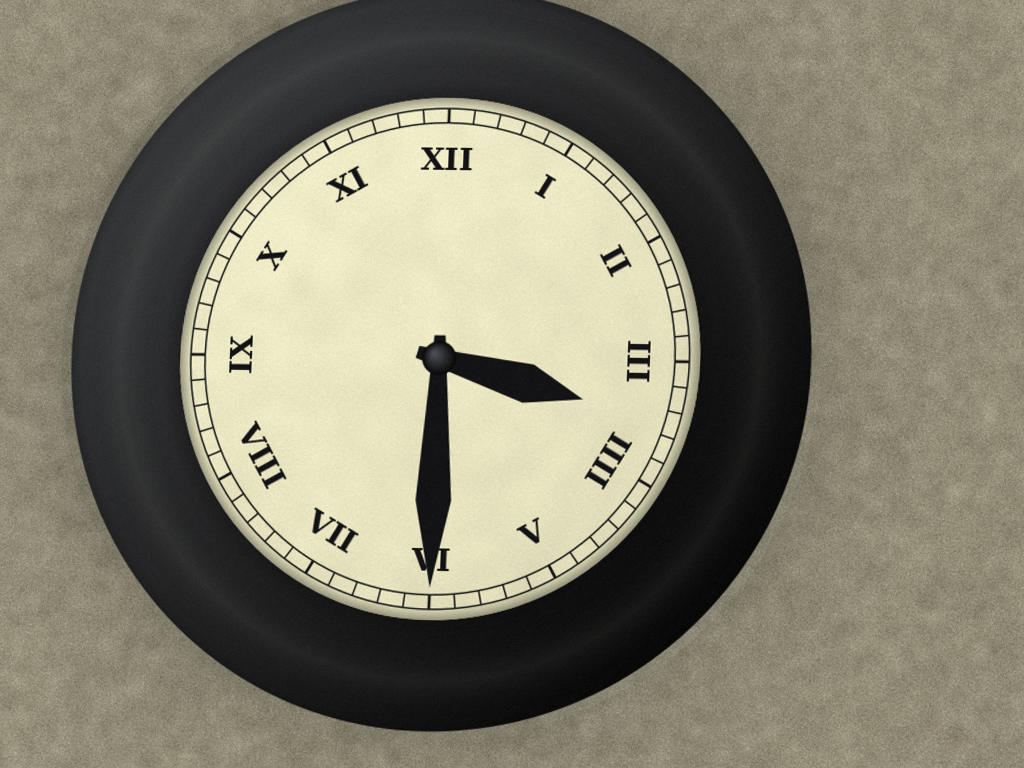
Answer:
h=3 m=30
